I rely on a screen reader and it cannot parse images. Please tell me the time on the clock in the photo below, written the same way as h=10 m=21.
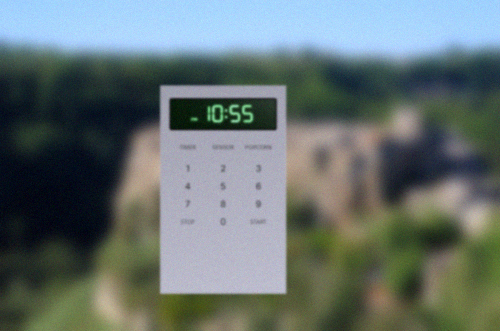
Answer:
h=10 m=55
